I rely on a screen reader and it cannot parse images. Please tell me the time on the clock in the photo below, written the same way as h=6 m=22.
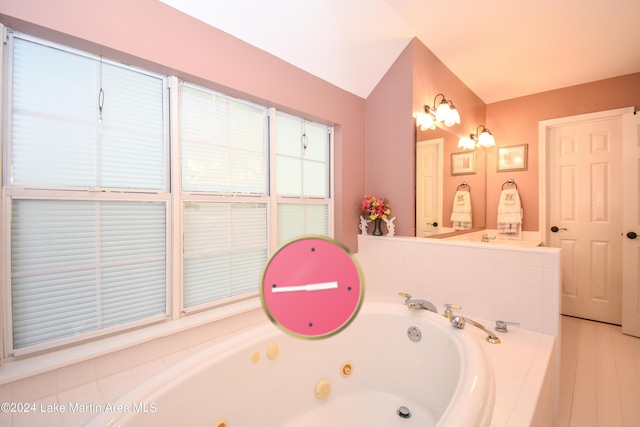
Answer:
h=2 m=44
